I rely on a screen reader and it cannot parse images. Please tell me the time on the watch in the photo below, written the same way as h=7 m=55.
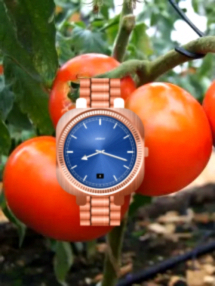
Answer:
h=8 m=18
